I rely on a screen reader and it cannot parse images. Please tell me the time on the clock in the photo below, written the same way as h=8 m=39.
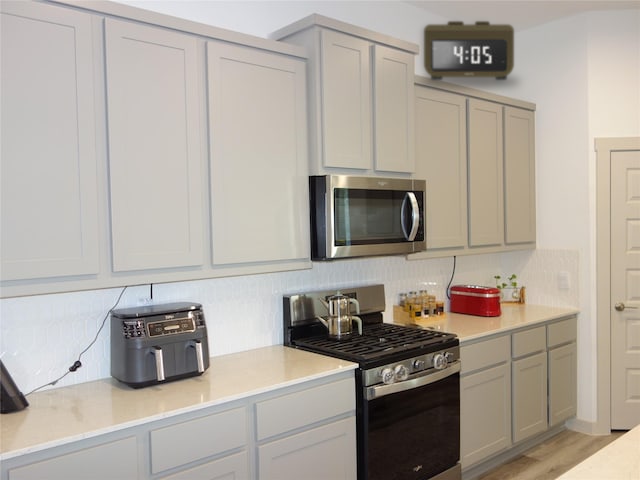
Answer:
h=4 m=5
